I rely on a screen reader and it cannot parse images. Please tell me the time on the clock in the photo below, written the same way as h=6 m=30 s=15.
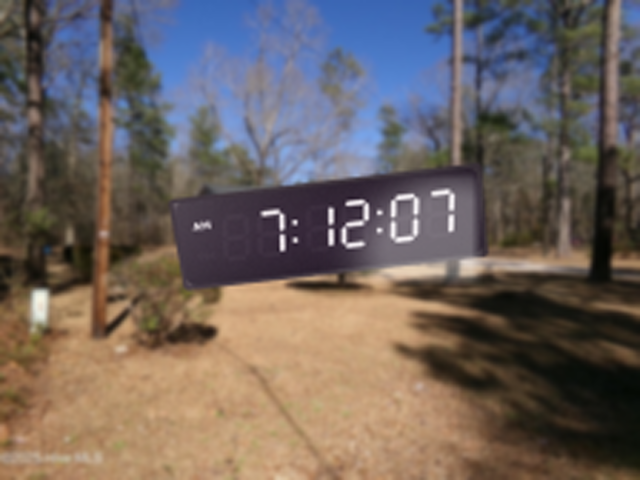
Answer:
h=7 m=12 s=7
